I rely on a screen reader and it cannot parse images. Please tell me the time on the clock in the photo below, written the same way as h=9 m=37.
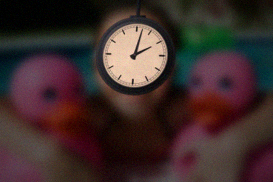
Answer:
h=2 m=2
